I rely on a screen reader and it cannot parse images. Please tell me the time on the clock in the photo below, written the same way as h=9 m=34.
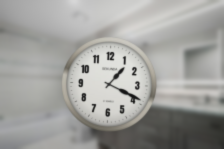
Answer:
h=1 m=19
